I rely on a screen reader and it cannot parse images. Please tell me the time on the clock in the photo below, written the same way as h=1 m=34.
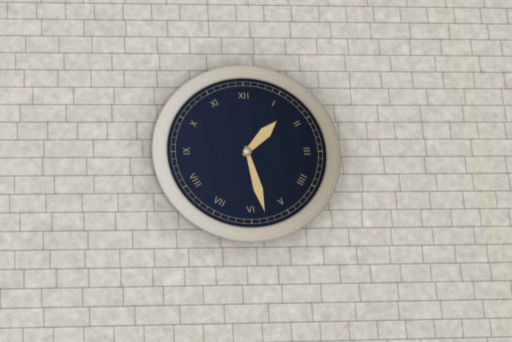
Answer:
h=1 m=28
